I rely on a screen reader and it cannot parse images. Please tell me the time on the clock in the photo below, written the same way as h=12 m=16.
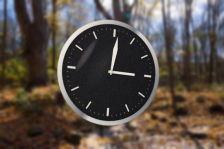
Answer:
h=3 m=1
